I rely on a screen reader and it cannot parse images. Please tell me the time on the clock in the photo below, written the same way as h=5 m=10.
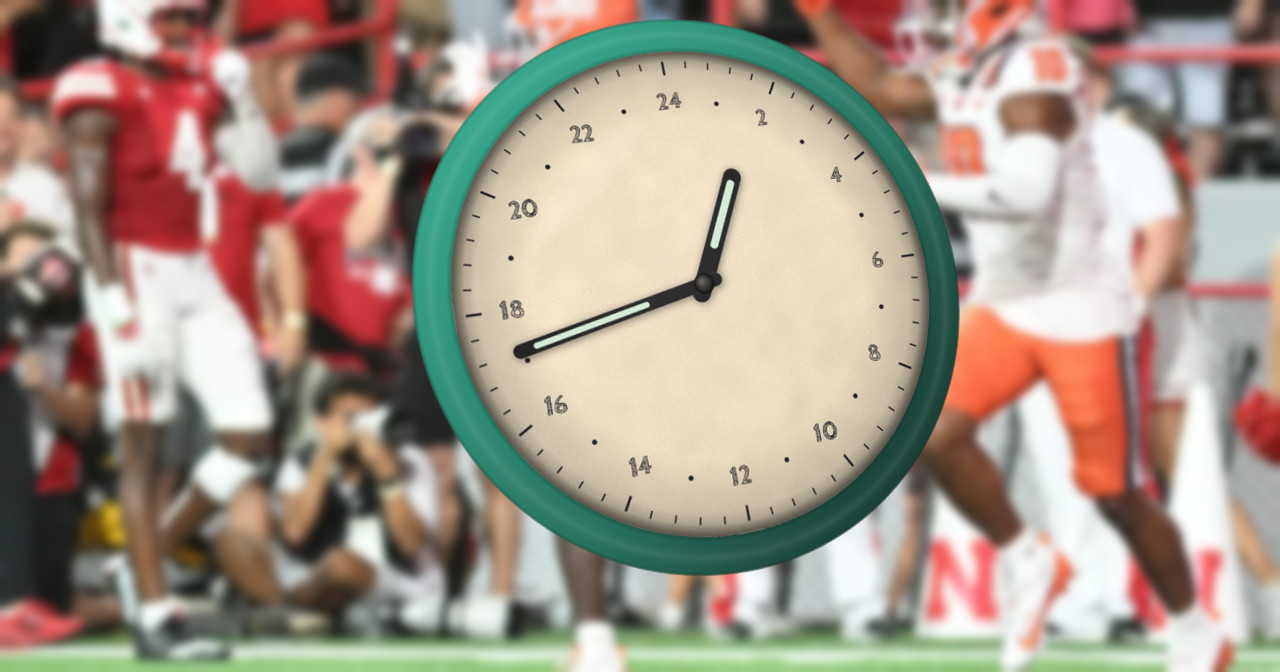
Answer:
h=1 m=43
